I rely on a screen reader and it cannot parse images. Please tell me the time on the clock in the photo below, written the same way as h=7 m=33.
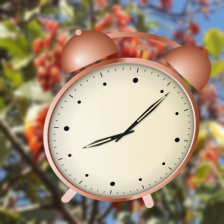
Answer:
h=8 m=6
